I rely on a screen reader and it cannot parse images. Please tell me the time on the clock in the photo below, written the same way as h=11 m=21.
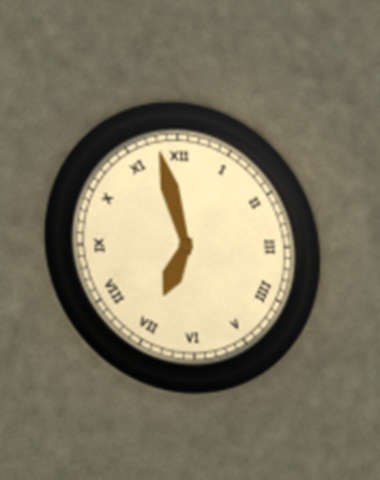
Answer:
h=6 m=58
